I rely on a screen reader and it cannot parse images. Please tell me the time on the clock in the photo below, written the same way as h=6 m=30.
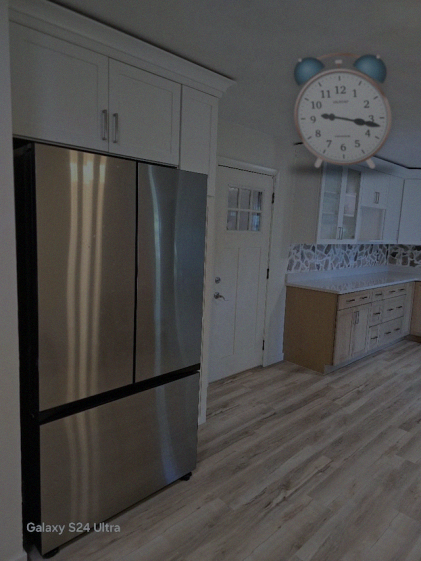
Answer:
h=9 m=17
